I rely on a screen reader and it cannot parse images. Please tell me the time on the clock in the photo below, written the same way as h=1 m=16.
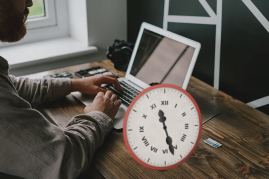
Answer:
h=11 m=27
